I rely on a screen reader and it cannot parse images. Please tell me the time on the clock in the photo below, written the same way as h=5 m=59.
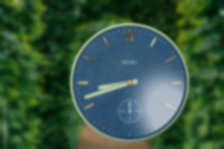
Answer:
h=8 m=42
